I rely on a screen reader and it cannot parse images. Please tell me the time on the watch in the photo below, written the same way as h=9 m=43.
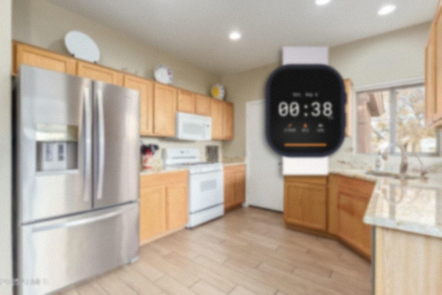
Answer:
h=0 m=38
